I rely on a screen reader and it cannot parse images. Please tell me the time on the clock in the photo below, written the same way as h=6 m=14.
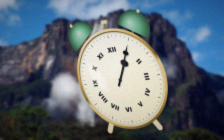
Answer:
h=1 m=5
